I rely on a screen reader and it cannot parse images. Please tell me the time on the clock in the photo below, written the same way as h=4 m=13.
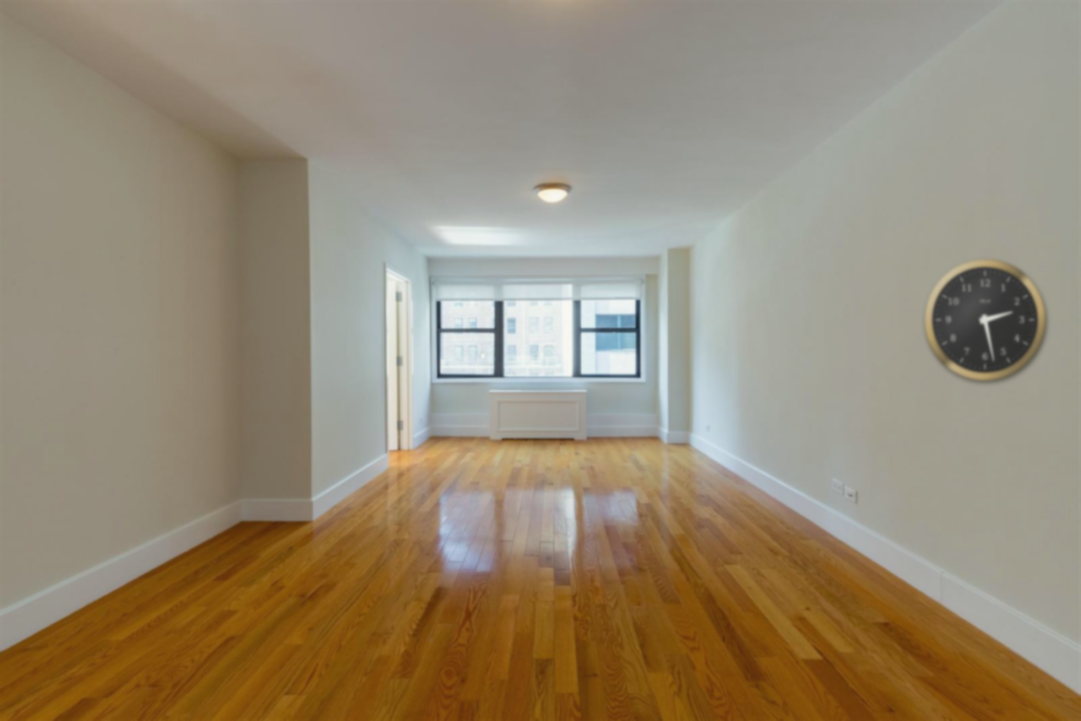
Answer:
h=2 m=28
